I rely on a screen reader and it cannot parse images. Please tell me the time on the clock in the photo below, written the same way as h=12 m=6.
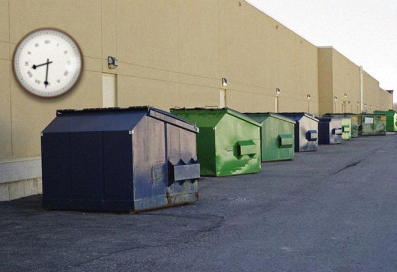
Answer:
h=8 m=31
